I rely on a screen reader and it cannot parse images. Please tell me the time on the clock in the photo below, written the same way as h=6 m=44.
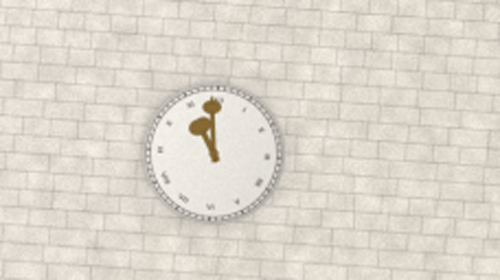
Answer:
h=10 m=59
